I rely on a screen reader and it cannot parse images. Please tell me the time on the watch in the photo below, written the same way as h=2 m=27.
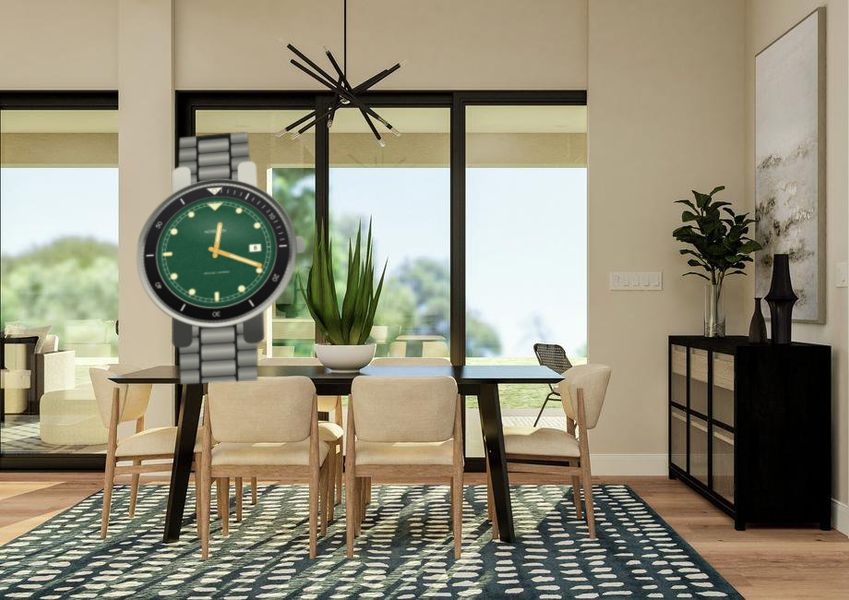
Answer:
h=12 m=19
